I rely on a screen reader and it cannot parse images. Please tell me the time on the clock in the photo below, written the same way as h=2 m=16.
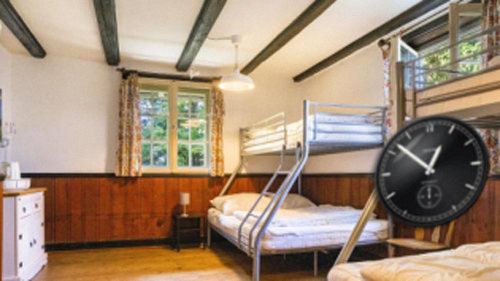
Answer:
h=12 m=52
